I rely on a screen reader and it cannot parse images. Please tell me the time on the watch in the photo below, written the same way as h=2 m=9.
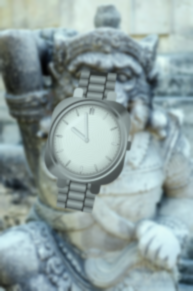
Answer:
h=9 m=58
